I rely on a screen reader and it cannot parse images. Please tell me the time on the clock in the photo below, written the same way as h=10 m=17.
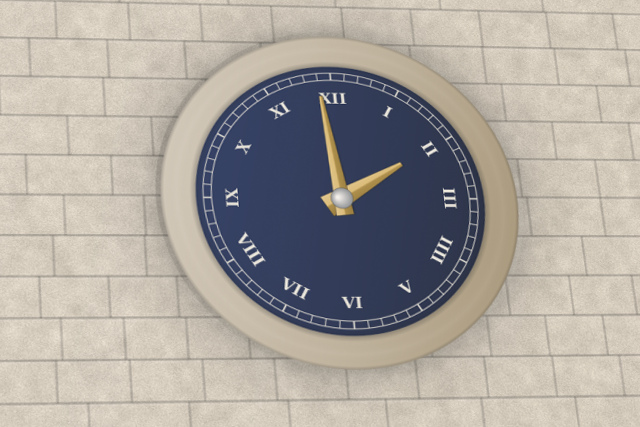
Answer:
h=1 m=59
